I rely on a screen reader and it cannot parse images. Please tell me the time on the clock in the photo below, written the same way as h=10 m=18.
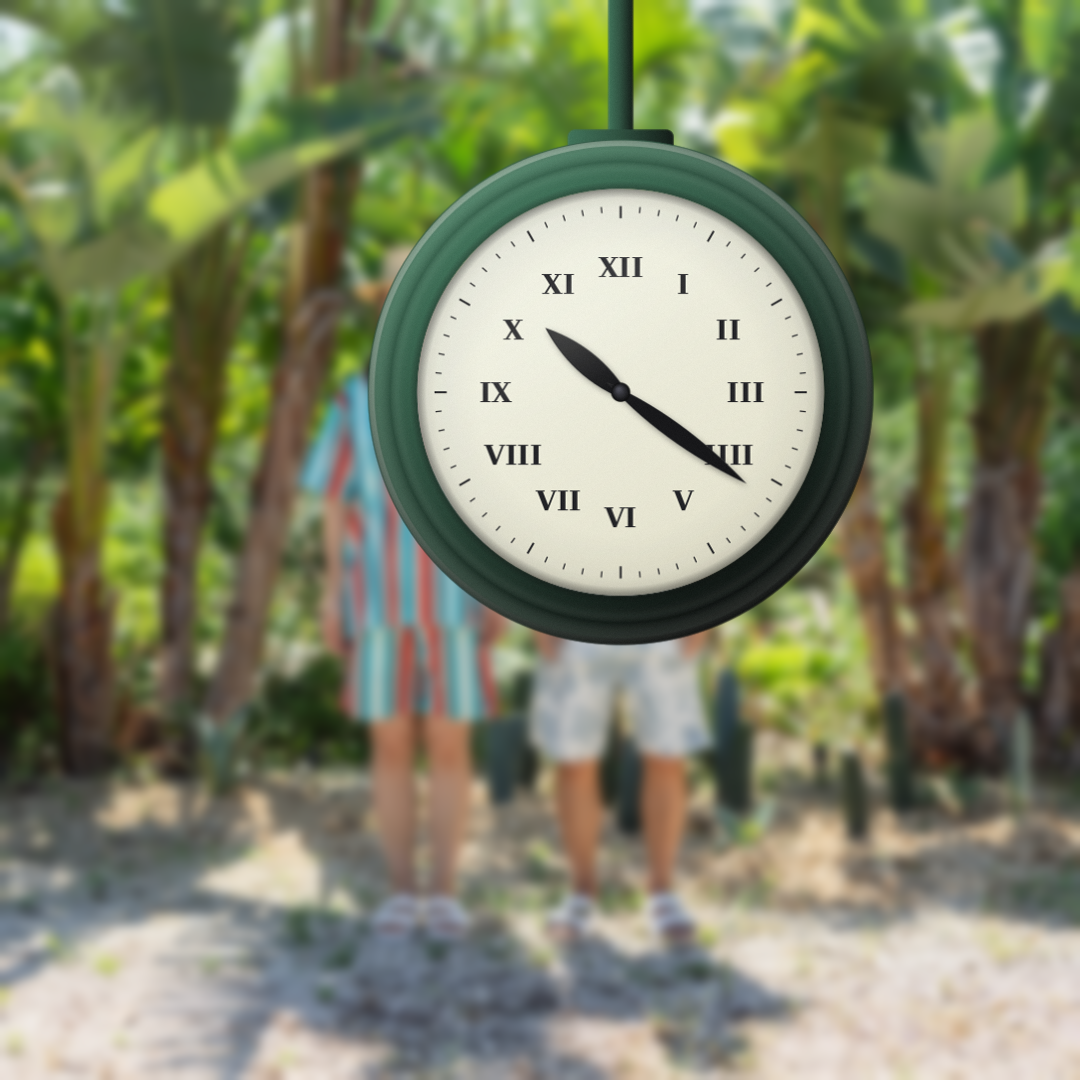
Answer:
h=10 m=21
